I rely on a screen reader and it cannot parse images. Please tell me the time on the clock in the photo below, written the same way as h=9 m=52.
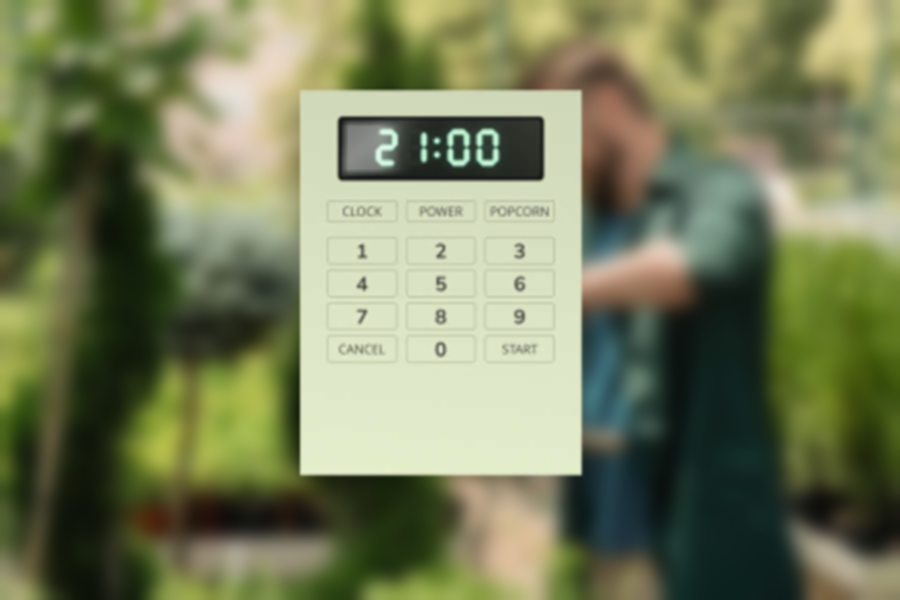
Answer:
h=21 m=0
